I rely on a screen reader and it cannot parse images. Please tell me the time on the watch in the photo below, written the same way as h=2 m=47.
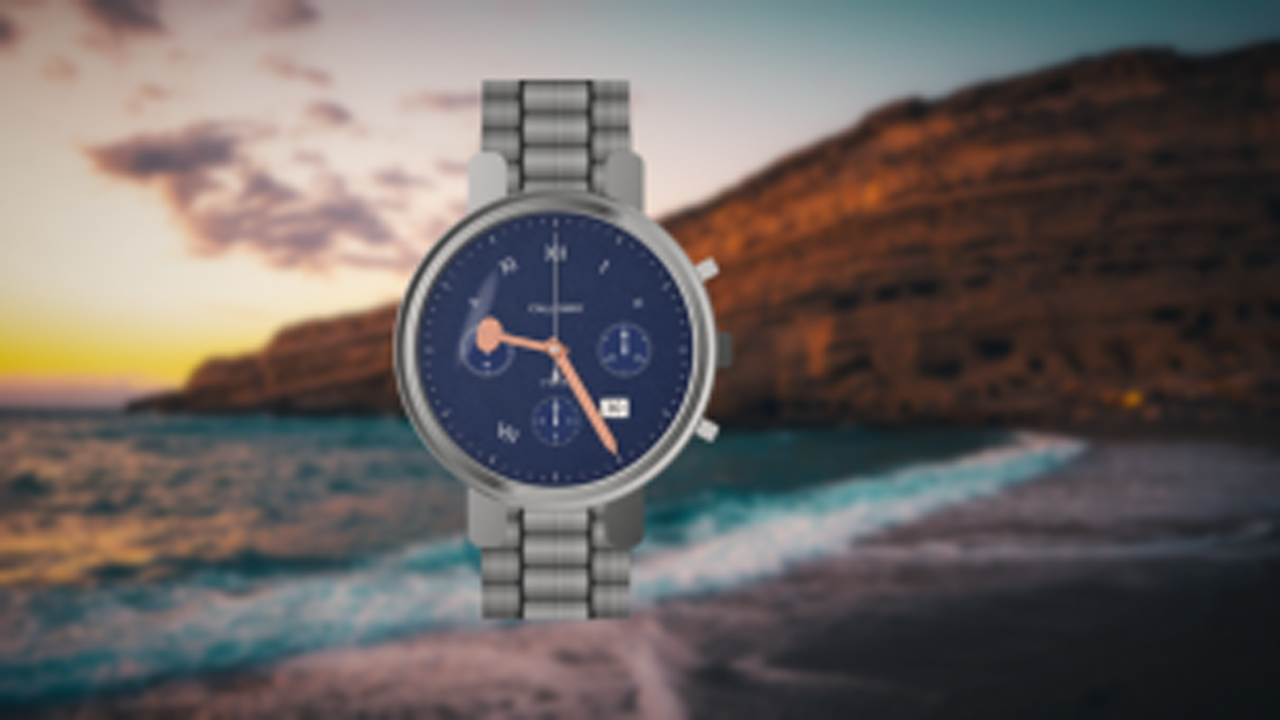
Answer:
h=9 m=25
